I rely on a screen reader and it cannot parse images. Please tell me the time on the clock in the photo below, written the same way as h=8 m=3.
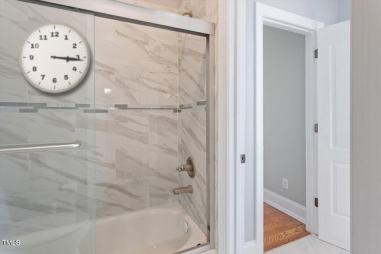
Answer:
h=3 m=16
